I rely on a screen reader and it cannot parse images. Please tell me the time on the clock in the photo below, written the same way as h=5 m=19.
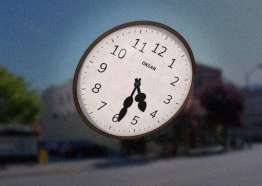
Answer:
h=4 m=29
